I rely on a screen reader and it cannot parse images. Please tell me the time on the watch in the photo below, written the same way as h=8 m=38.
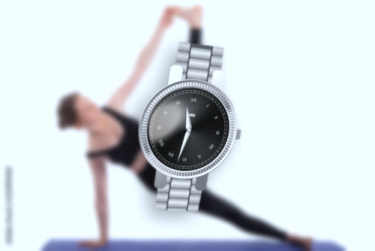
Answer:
h=11 m=32
